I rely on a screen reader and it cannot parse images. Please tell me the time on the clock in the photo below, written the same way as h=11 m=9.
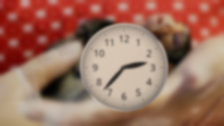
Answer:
h=2 m=37
